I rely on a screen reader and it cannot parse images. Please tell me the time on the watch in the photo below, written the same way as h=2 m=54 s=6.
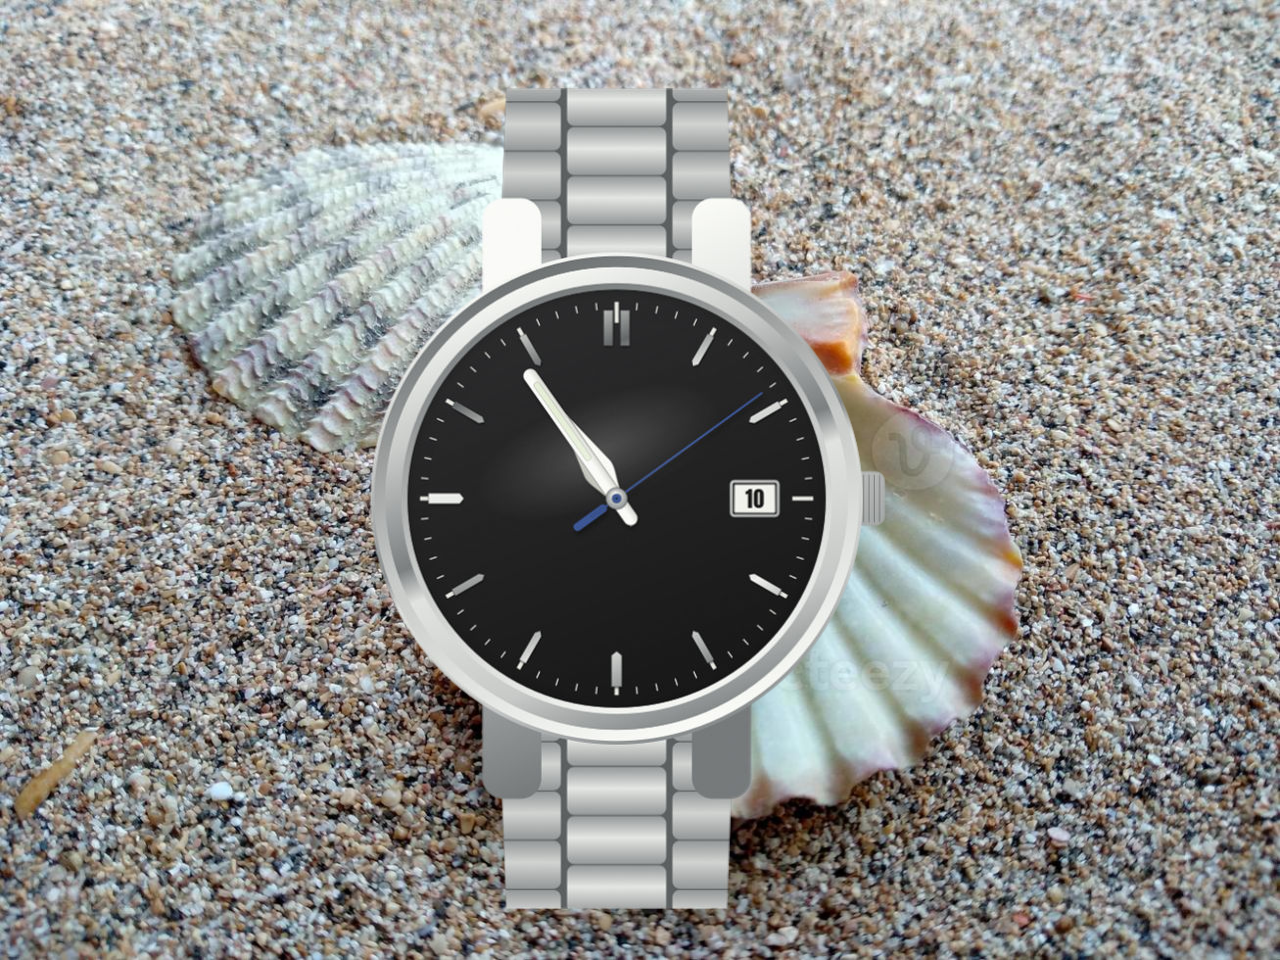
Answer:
h=10 m=54 s=9
